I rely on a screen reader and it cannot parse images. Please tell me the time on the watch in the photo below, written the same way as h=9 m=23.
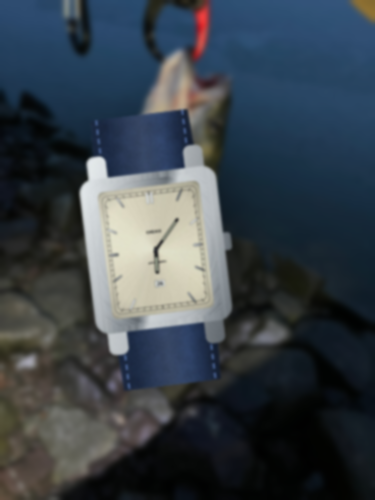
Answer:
h=6 m=7
